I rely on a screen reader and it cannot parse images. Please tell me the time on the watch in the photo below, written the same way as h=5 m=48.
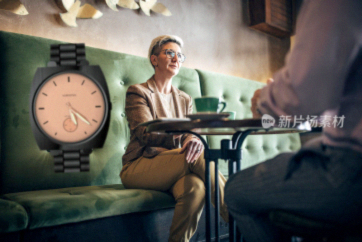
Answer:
h=5 m=22
